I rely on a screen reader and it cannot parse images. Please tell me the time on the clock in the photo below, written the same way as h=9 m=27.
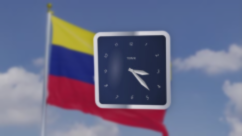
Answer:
h=3 m=23
